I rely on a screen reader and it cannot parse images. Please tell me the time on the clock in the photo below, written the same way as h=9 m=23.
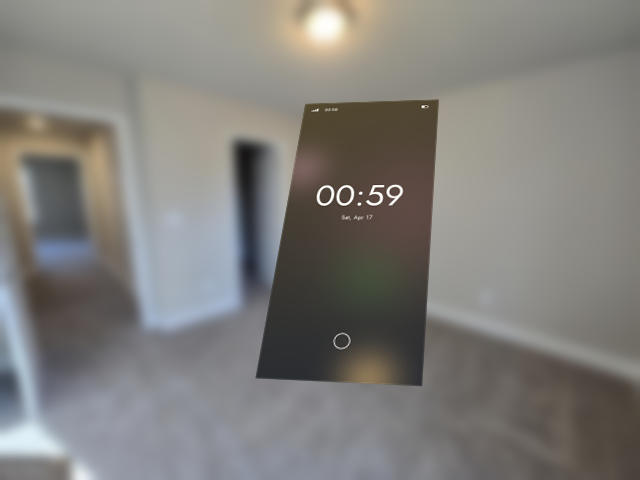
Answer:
h=0 m=59
